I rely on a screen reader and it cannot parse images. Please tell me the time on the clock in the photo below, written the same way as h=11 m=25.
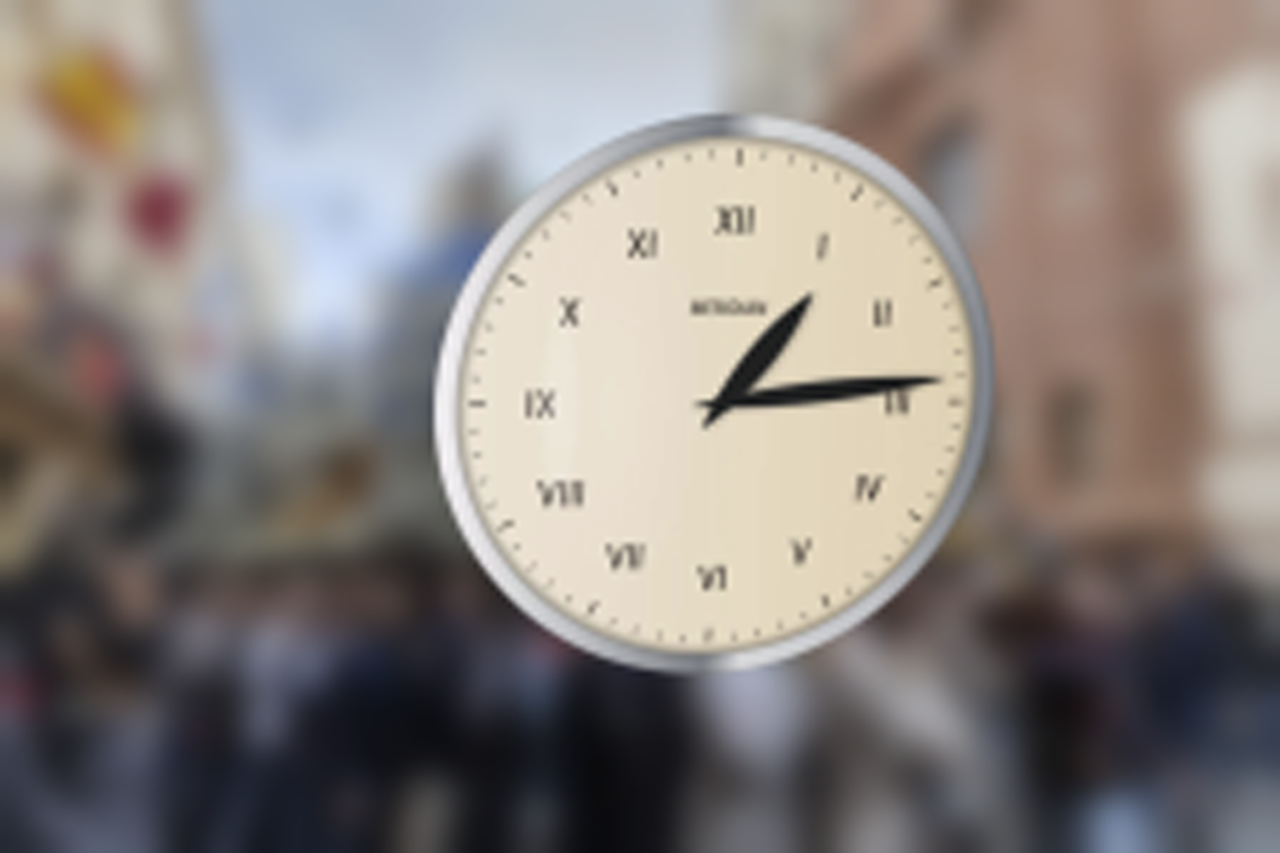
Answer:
h=1 m=14
